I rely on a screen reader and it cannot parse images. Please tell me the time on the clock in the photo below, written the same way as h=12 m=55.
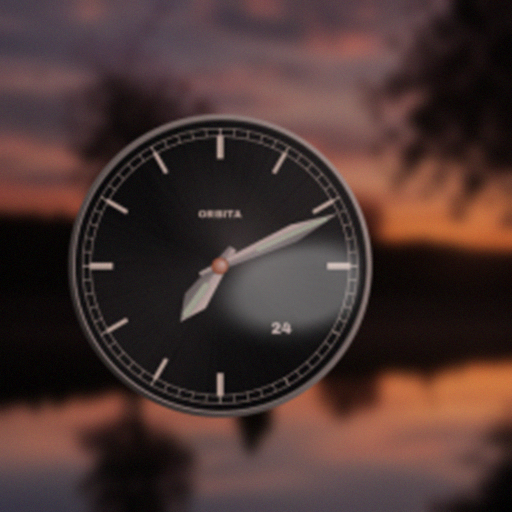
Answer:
h=7 m=11
